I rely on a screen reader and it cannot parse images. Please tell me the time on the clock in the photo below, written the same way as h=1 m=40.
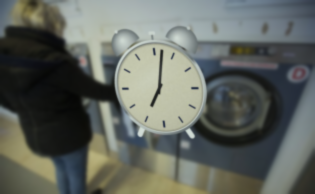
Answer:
h=7 m=2
